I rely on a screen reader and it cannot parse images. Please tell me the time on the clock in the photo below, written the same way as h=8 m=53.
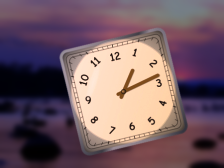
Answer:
h=1 m=13
